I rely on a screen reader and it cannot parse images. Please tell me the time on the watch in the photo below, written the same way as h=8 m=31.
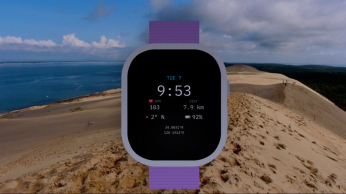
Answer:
h=9 m=53
